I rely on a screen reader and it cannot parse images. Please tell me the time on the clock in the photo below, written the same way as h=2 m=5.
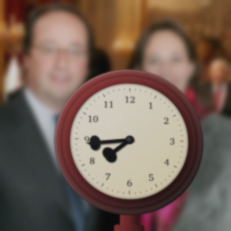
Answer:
h=7 m=44
